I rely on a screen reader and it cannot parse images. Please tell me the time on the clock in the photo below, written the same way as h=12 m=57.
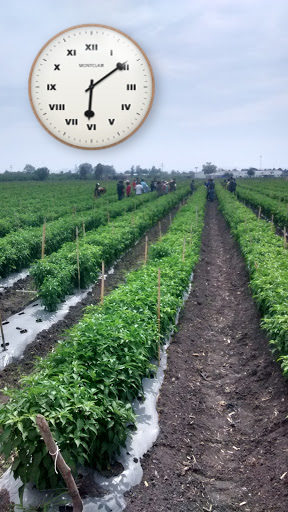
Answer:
h=6 m=9
